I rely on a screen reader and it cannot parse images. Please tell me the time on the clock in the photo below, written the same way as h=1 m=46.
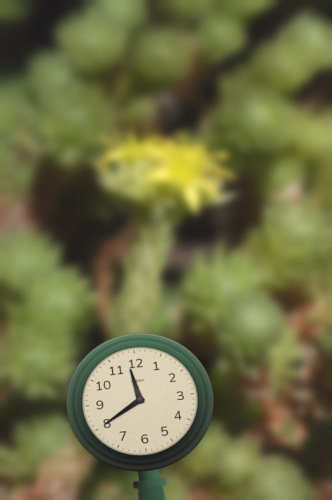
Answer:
h=11 m=40
